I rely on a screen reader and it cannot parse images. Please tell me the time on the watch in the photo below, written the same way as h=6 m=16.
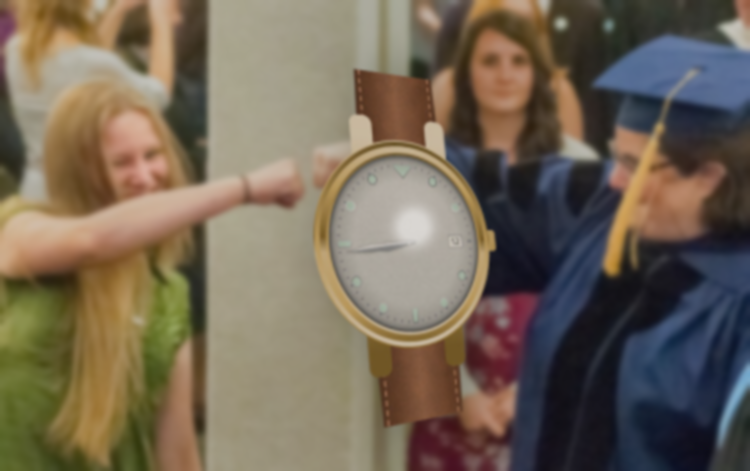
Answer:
h=8 m=44
